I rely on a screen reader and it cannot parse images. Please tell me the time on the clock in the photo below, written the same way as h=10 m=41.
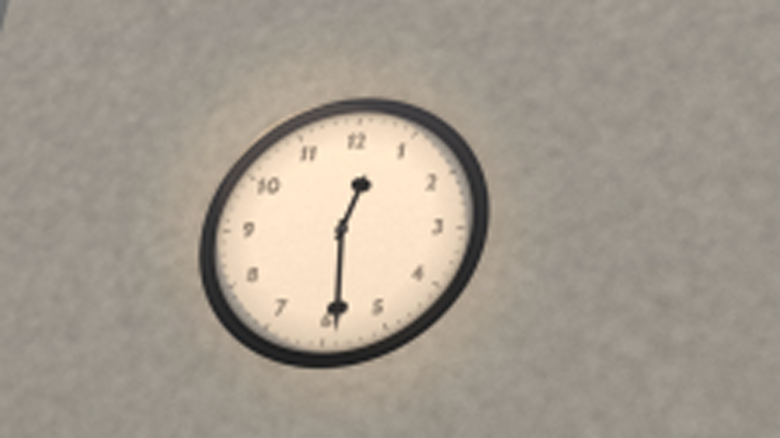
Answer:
h=12 m=29
